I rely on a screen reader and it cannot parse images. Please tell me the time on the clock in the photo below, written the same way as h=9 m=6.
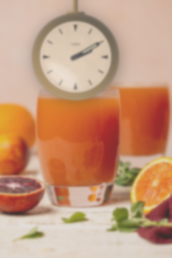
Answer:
h=2 m=10
